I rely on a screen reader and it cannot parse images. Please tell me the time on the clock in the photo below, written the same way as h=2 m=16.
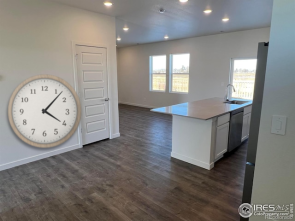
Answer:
h=4 m=7
